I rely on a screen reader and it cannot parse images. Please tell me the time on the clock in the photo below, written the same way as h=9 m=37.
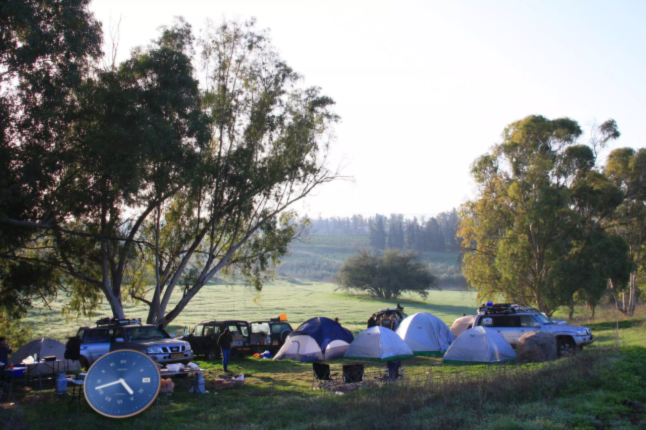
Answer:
h=4 m=42
